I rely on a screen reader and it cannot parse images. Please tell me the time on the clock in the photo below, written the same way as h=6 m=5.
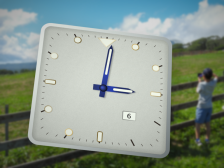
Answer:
h=3 m=1
